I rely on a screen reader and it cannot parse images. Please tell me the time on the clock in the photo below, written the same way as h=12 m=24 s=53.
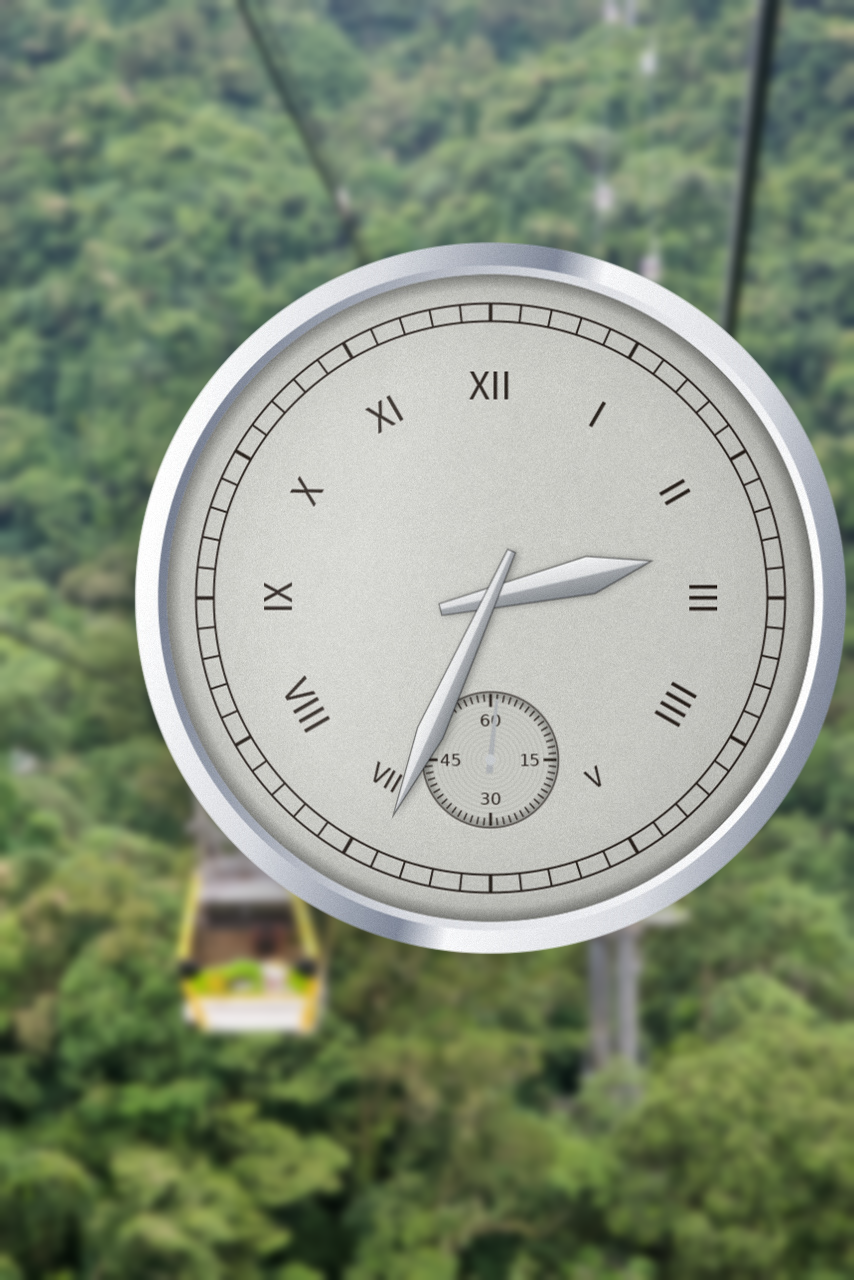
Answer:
h=2 m=34 s=1
